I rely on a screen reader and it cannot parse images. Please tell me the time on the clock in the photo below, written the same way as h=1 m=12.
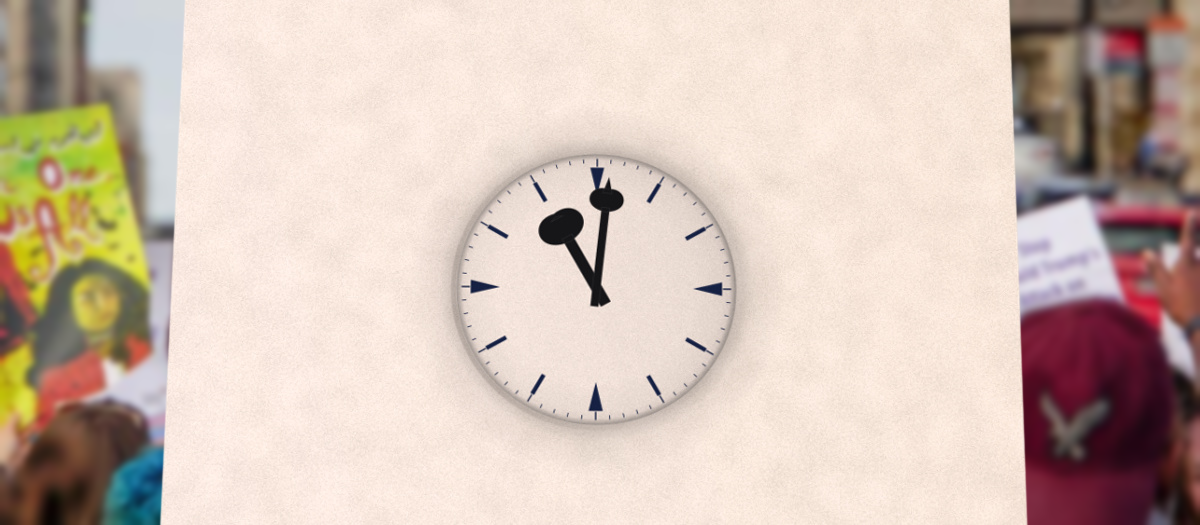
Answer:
h=11 m=1
